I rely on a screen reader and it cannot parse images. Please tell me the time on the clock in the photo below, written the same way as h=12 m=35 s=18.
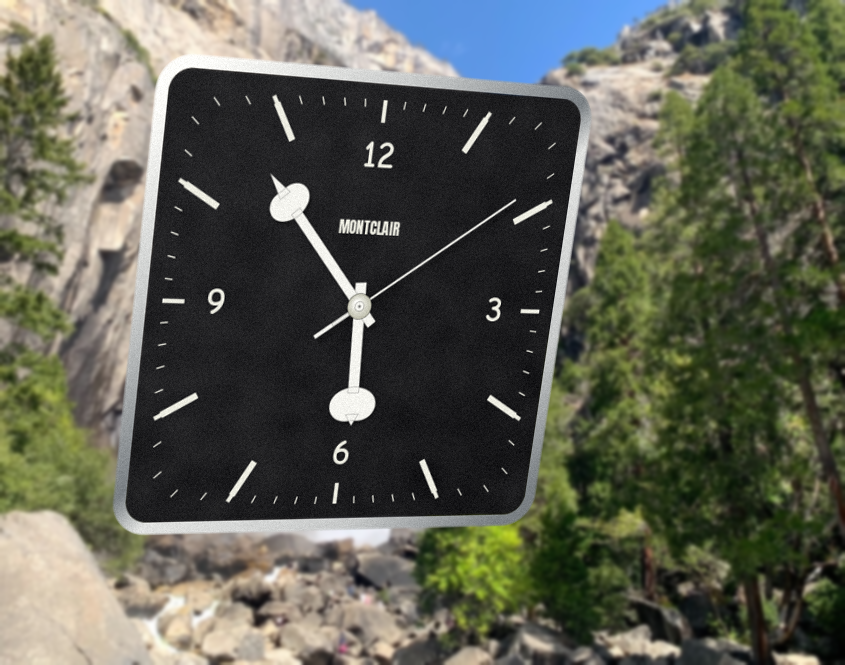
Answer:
h=5 m=53 s=9
